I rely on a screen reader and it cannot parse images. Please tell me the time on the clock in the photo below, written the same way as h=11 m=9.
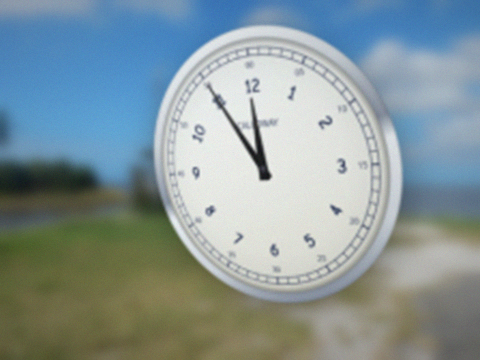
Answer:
h=11 m=55
